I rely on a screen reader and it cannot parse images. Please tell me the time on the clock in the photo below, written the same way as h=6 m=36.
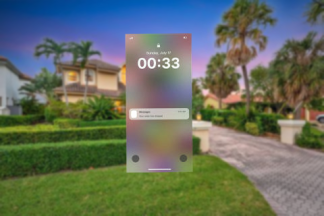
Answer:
h=0 m=33
